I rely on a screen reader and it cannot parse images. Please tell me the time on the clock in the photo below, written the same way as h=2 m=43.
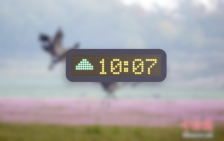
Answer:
h=10 m=7
